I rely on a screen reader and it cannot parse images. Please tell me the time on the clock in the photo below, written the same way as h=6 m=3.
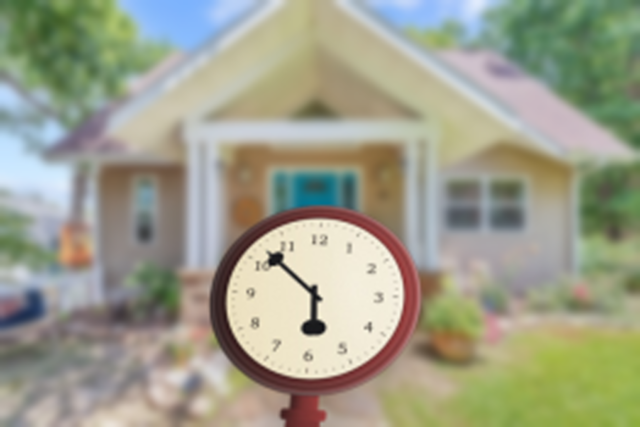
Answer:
h=5 m=52
